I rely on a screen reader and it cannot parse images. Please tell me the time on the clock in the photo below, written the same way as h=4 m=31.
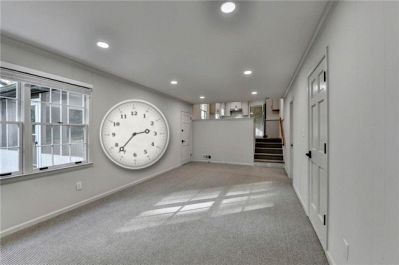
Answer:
h=2 m=37
